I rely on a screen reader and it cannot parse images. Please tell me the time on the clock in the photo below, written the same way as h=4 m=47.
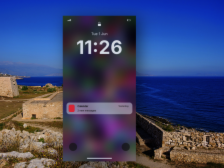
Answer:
h=11 m=26
